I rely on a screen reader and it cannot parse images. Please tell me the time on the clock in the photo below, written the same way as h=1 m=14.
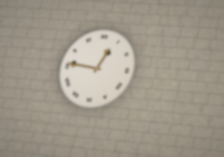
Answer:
h=12 m=46
